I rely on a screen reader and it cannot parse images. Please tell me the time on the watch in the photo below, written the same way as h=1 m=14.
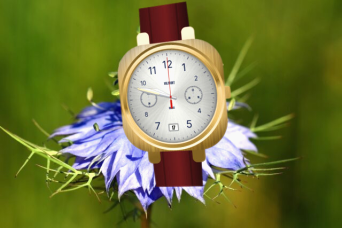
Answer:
h=9 m=48
